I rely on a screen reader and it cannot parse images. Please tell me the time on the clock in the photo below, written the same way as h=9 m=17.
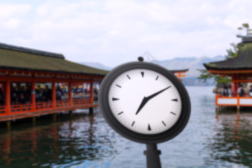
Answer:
h=7 m=10
